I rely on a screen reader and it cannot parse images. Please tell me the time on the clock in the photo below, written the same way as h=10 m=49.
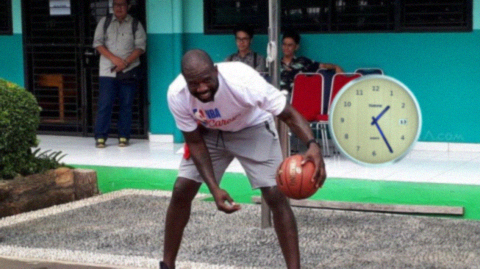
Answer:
h=1 m=25
